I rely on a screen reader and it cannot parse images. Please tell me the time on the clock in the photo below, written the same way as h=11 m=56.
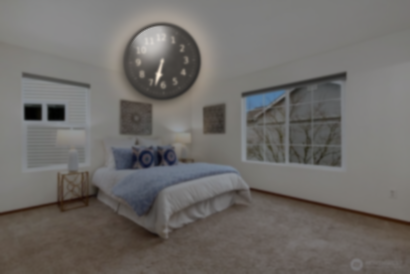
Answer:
h=6 m=33
